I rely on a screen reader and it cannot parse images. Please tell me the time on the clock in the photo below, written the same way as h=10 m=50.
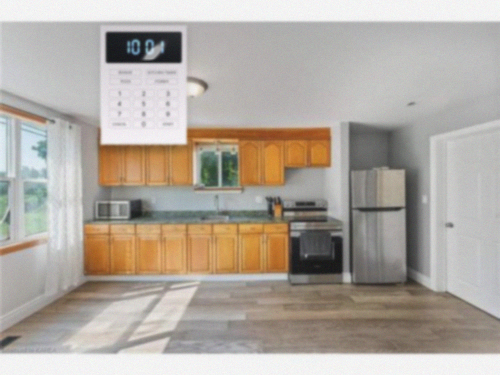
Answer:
h=10 m=1
